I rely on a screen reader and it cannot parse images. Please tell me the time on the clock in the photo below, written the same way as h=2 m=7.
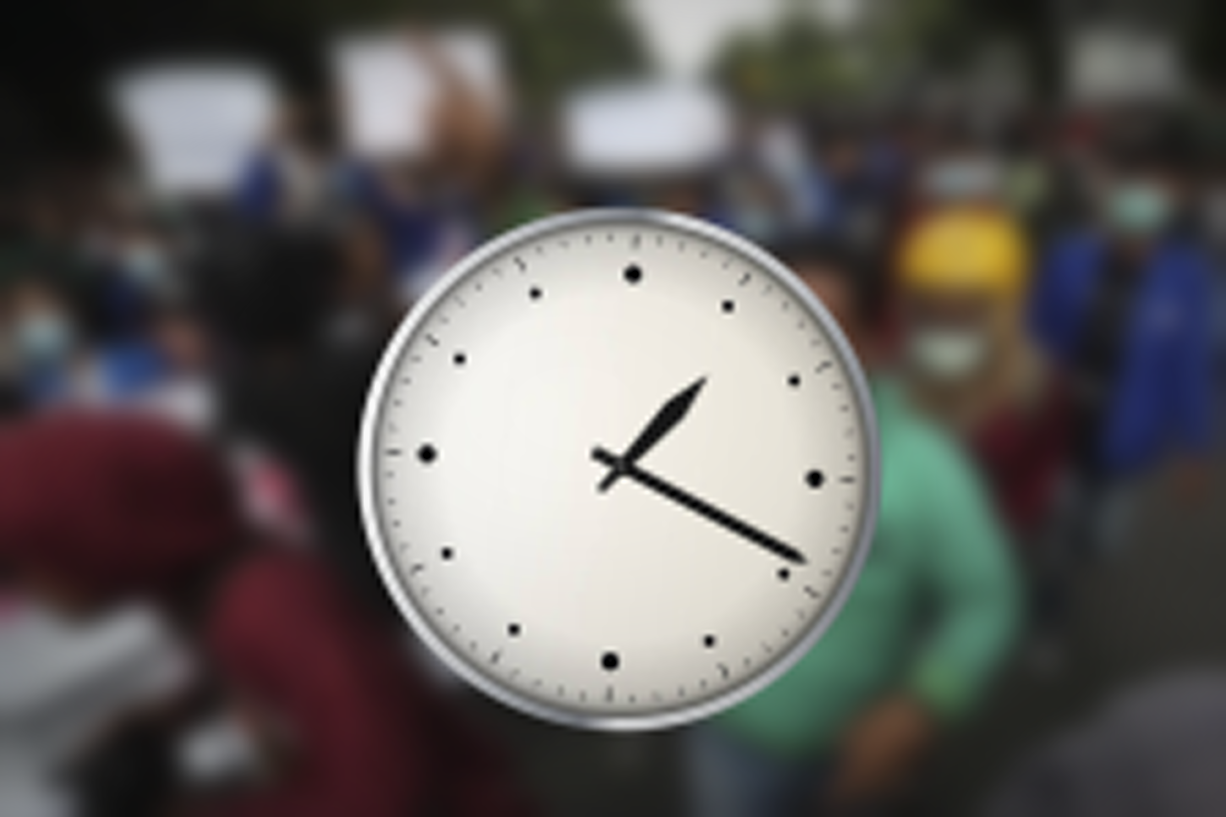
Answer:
h=1 m=19
